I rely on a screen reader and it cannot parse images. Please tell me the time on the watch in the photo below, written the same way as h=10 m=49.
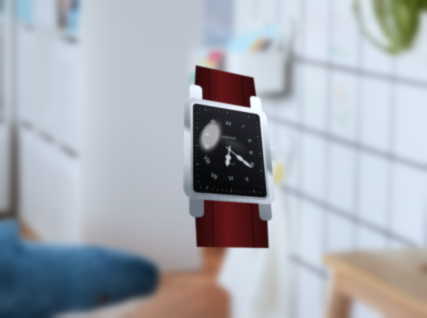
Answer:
h=6 m=21
